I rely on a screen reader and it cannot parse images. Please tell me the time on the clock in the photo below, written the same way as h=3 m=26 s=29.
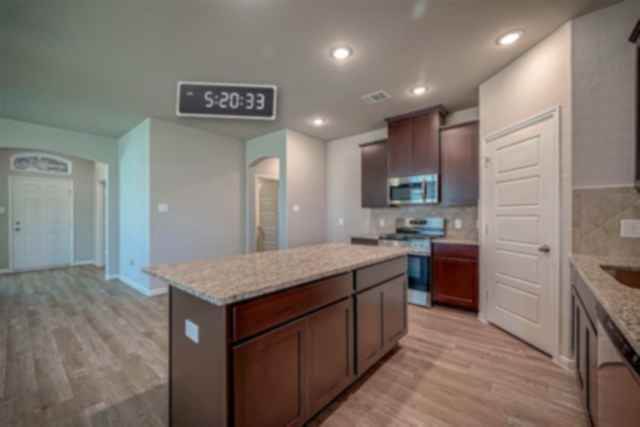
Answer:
h=5 m=20 s=33
